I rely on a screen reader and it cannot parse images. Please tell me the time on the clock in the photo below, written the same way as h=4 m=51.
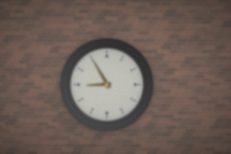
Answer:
h=8 m=55
